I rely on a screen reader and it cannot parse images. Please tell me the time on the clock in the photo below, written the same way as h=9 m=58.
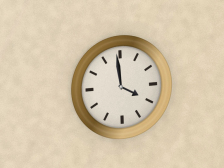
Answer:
h=3 m=59
